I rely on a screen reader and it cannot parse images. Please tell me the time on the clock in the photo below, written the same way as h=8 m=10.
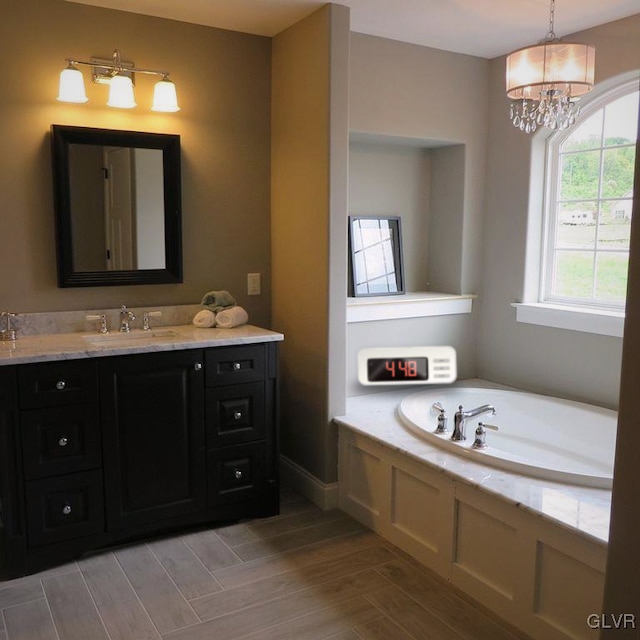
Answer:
h=4 m=48
